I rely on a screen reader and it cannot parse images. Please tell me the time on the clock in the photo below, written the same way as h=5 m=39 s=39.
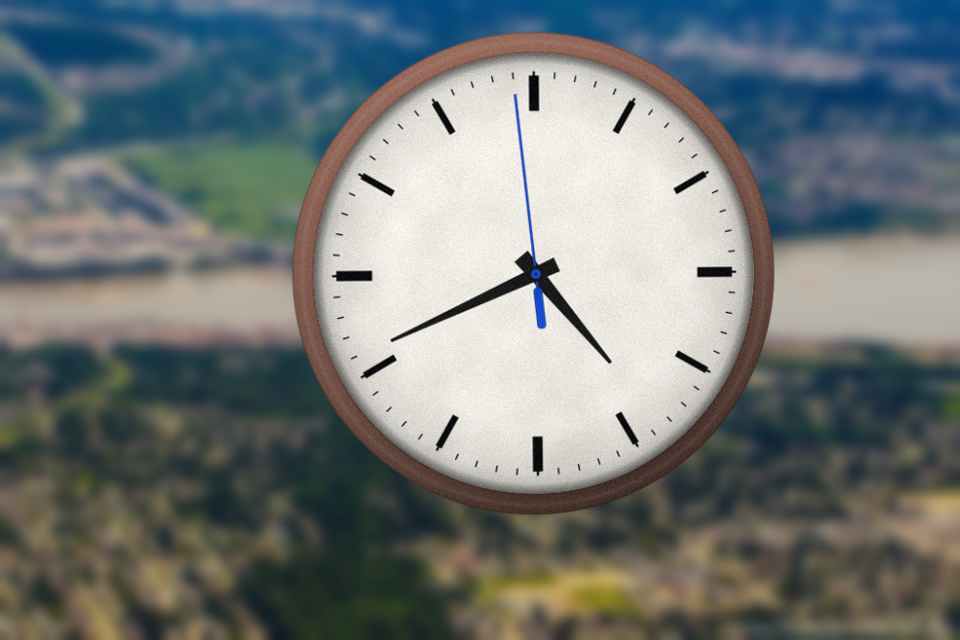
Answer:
h=4 m=40 s=59
